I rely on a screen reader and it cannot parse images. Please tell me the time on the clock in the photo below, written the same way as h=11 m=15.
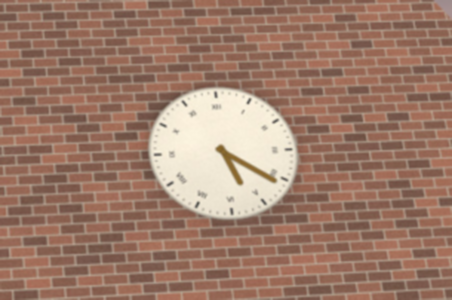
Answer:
h=5 m=21
